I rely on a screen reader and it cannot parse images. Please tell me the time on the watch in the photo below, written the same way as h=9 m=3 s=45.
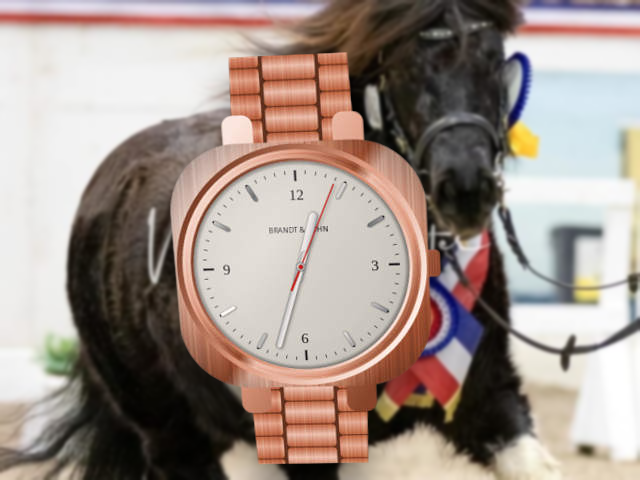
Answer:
h=12 m=33 s=4
